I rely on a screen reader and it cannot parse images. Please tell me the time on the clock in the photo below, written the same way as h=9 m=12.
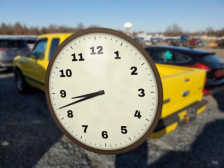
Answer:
h=8 m=42
